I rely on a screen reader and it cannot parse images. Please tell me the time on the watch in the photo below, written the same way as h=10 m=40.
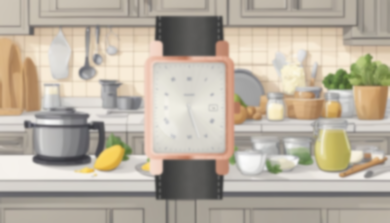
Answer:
h=5 m=27
